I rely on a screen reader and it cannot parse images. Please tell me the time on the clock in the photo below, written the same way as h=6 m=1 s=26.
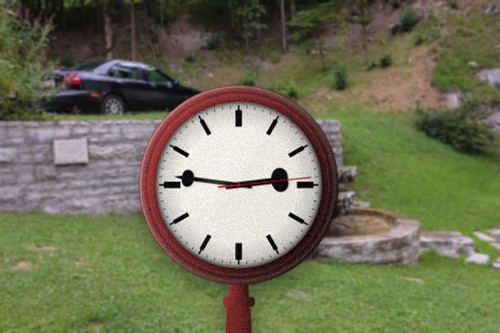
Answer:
h=2 m=46 s=14
